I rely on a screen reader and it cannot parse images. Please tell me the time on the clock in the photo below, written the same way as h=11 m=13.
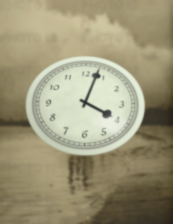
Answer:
h=4 m=3
